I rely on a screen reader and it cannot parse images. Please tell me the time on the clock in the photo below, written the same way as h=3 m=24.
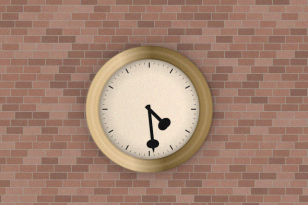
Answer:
h=4 m=29
